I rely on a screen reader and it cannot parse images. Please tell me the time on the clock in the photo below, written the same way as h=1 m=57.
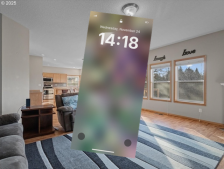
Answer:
h=14 m=18
